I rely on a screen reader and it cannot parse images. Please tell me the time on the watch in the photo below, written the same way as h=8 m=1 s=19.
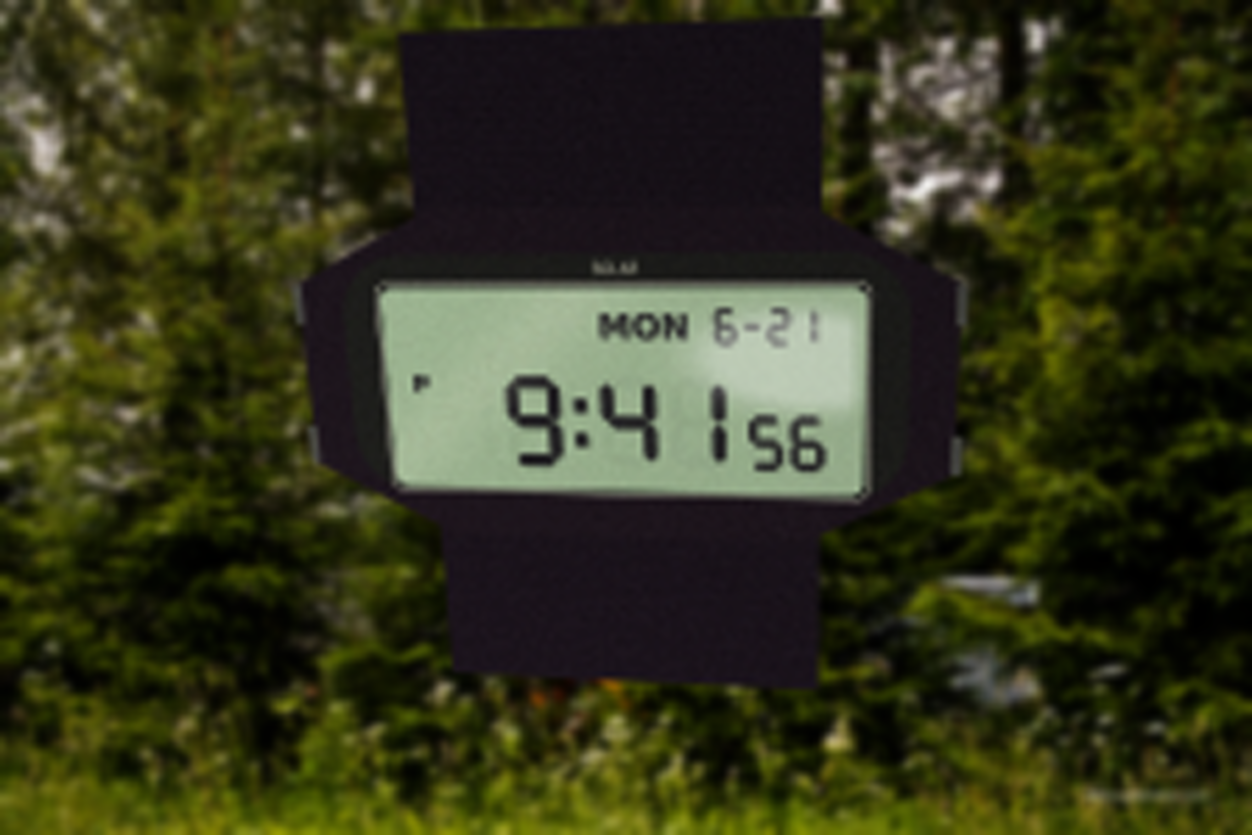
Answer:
h=9 m=41 s=56
